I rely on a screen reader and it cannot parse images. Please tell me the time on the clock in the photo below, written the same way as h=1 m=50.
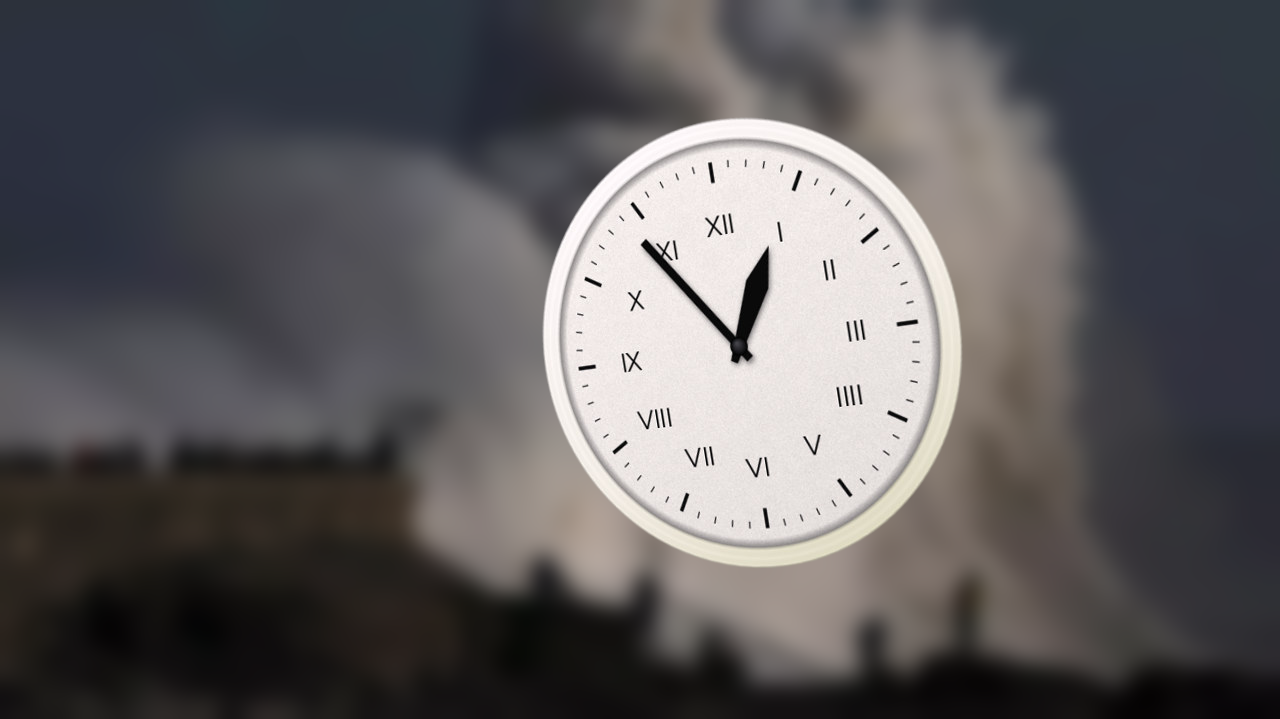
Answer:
h=12 m=54
